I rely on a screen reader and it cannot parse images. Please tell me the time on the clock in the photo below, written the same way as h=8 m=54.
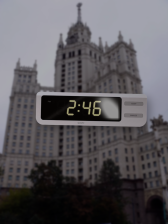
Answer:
h=2 m=46
